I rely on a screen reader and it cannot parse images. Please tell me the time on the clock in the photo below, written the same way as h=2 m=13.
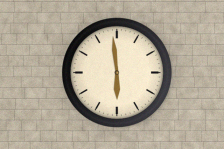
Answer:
h=5 m=59
